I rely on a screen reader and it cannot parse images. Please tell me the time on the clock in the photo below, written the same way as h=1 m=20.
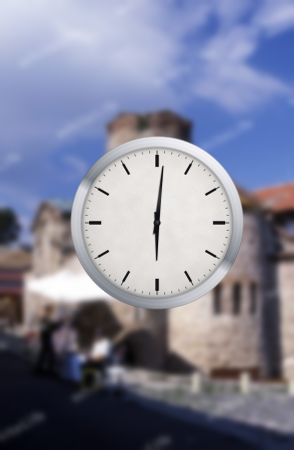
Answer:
h=6 m=1
